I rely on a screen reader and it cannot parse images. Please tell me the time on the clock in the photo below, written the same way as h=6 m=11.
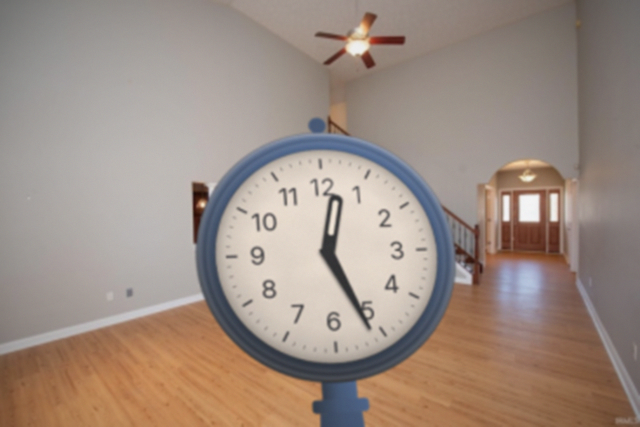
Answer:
h=12 m=26
